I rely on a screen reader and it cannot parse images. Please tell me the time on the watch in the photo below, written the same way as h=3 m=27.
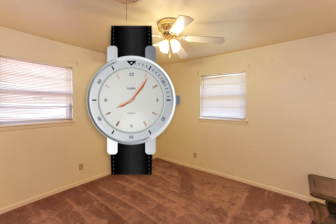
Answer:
h=8 m=6
